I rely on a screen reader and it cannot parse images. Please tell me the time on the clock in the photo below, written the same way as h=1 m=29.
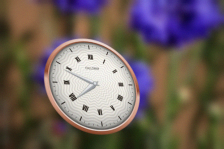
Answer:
h=7 m=49
